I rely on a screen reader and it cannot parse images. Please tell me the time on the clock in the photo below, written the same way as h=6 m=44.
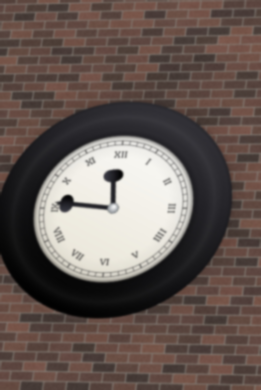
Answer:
h=11 m=46
